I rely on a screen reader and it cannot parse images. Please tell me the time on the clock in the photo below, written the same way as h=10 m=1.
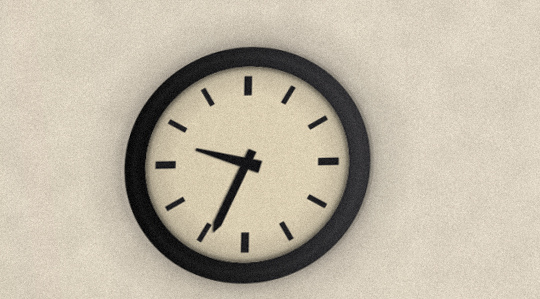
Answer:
h=9 m=34
